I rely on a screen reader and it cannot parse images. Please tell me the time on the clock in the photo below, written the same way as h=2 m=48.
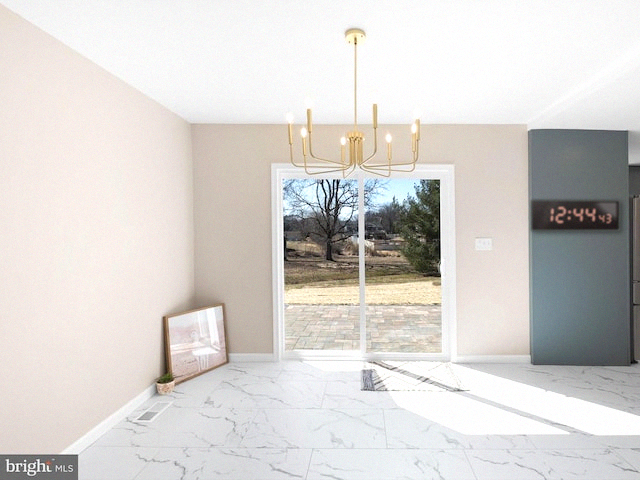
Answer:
h=12 m=44
